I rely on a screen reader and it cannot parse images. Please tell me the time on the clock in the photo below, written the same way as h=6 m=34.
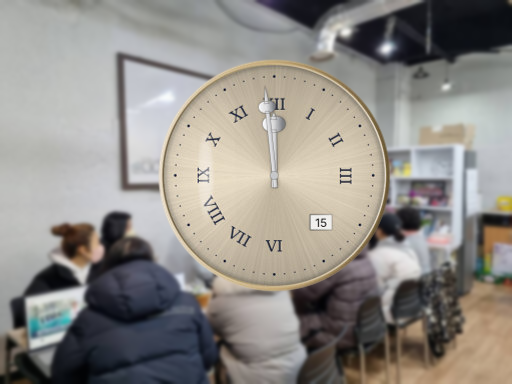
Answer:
h=11 m=59
